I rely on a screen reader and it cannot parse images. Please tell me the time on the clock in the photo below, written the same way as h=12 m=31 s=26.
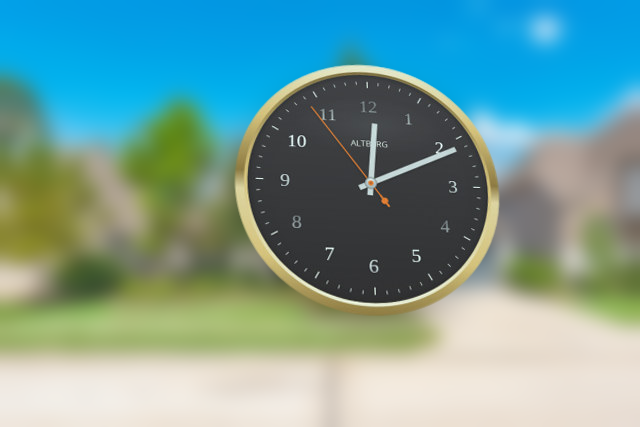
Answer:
h=12 m=10 s=54
